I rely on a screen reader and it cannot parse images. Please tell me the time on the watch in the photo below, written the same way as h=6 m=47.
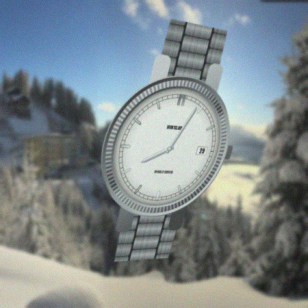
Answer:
h=8 m=4
